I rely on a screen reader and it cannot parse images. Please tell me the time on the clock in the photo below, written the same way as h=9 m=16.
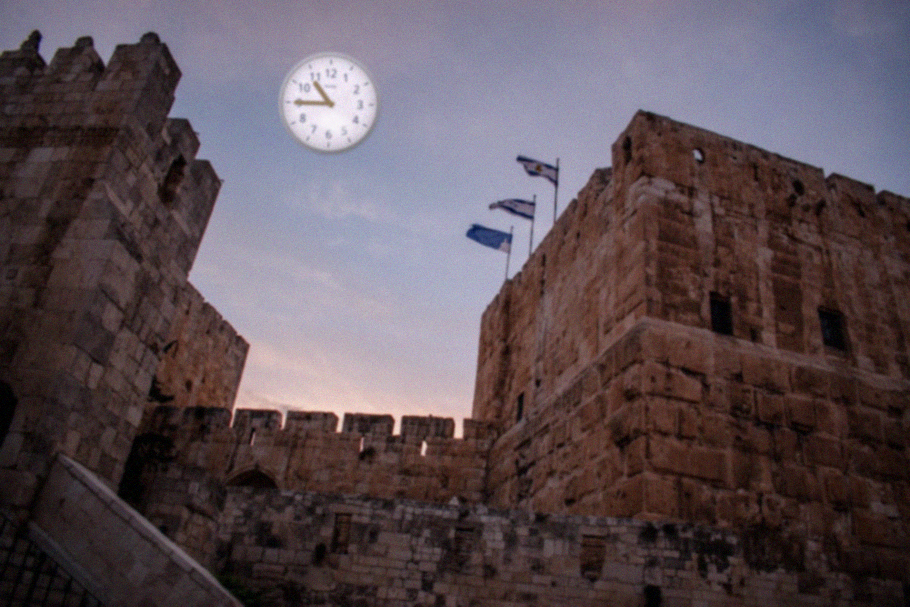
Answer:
h=10 m=45
